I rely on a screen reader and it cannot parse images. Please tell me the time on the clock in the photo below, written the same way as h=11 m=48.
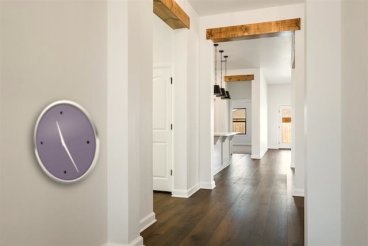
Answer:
h=11 m=25
